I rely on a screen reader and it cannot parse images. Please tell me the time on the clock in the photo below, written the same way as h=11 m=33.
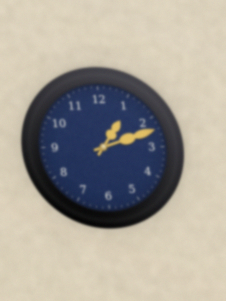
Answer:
h=1 m=12
